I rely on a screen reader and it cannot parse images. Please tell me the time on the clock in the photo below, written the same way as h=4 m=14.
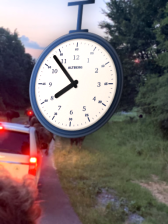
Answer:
h=7 m=53
